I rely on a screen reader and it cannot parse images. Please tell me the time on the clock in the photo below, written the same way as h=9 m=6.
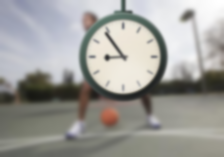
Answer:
h=8 m=54
